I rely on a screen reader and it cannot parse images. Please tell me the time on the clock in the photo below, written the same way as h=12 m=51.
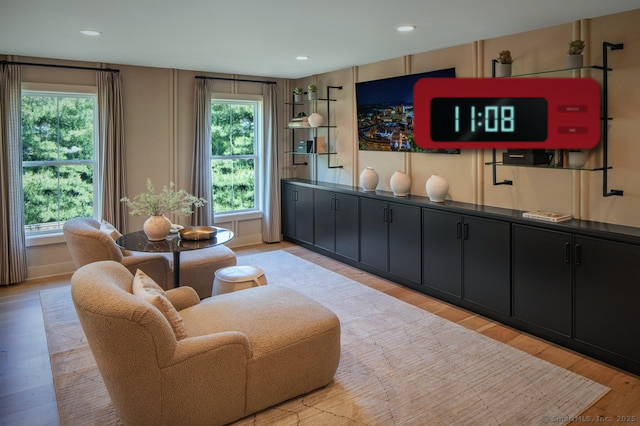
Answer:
h=11 m=8
